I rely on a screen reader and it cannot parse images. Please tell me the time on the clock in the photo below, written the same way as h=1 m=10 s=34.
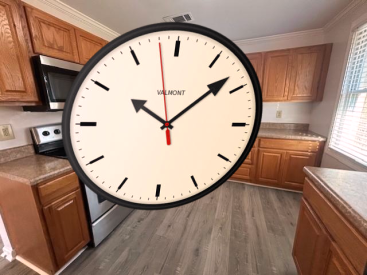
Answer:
h=10 m=7 s=58
